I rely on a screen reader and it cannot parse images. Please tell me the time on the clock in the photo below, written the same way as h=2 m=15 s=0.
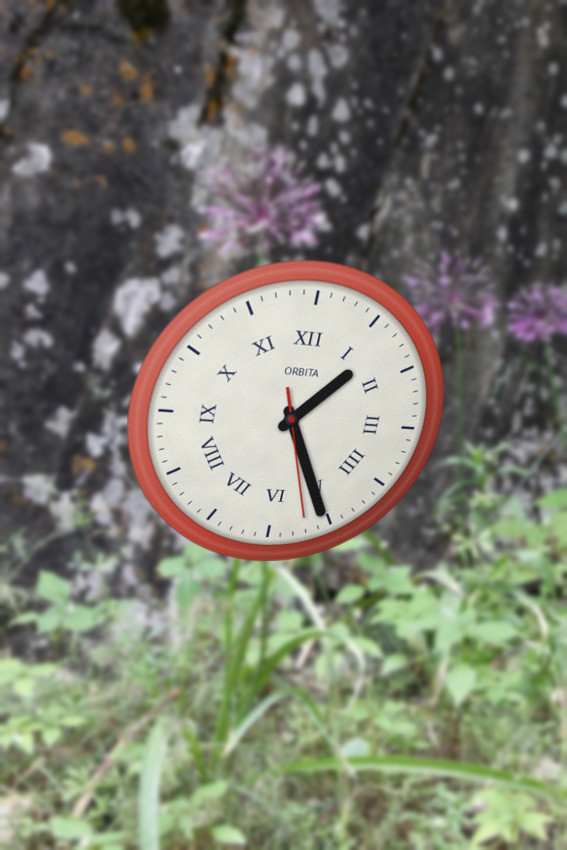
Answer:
h=1 m=25 s=27
